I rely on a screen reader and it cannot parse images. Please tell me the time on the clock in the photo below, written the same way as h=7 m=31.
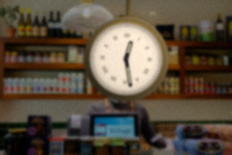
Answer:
h=12 m=28
